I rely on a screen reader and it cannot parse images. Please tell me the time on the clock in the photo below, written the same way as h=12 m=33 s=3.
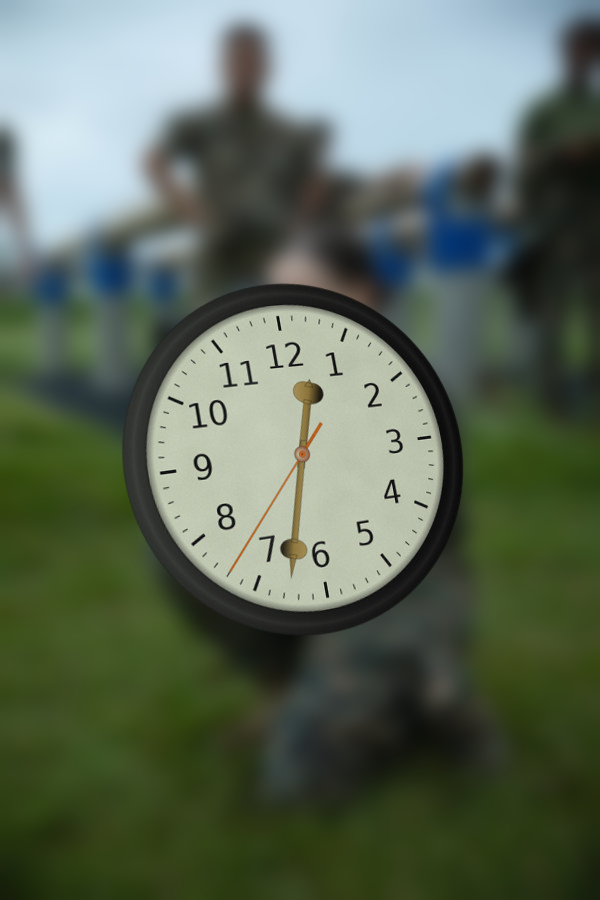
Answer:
h=12 m=32 s=37
